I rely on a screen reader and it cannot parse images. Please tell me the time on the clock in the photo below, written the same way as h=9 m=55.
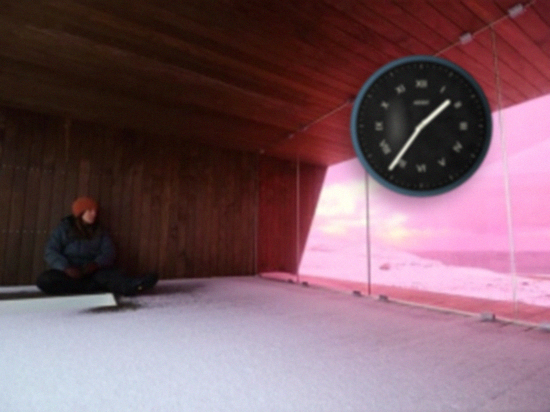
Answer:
h=1 m=36
